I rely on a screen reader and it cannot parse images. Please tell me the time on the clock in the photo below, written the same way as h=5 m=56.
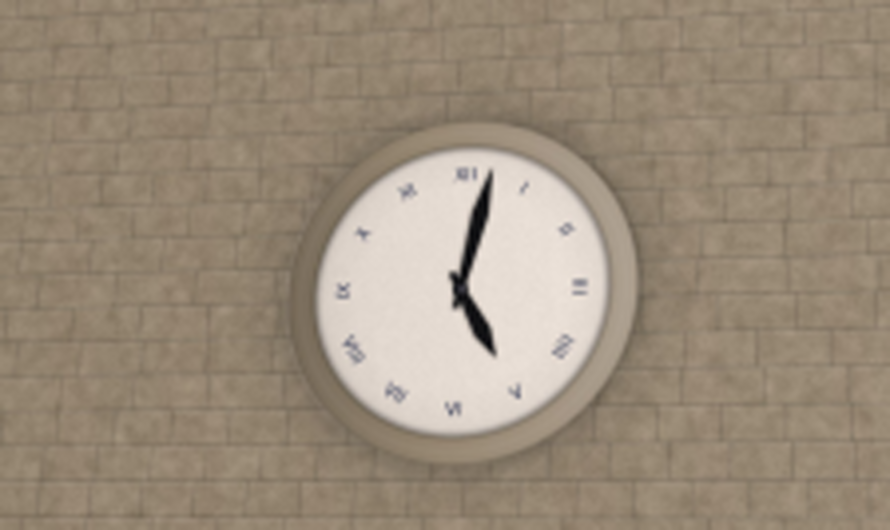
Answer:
h=5 m=2
